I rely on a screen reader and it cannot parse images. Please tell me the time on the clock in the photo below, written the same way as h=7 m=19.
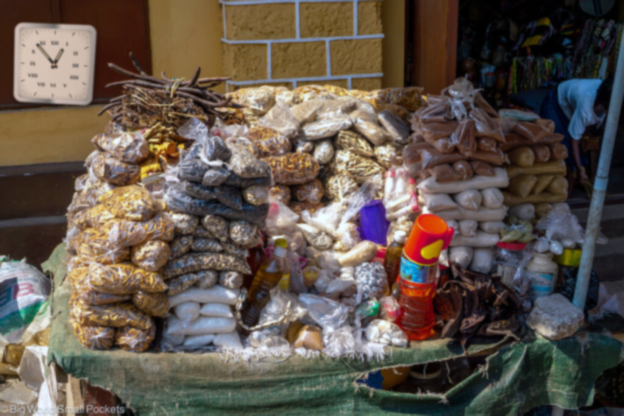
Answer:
h=12 m=53
